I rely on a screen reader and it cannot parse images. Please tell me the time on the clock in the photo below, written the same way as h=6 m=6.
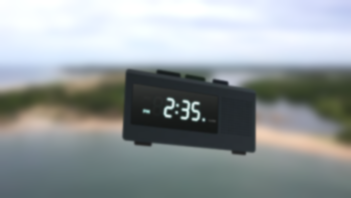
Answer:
h=2 m=35
